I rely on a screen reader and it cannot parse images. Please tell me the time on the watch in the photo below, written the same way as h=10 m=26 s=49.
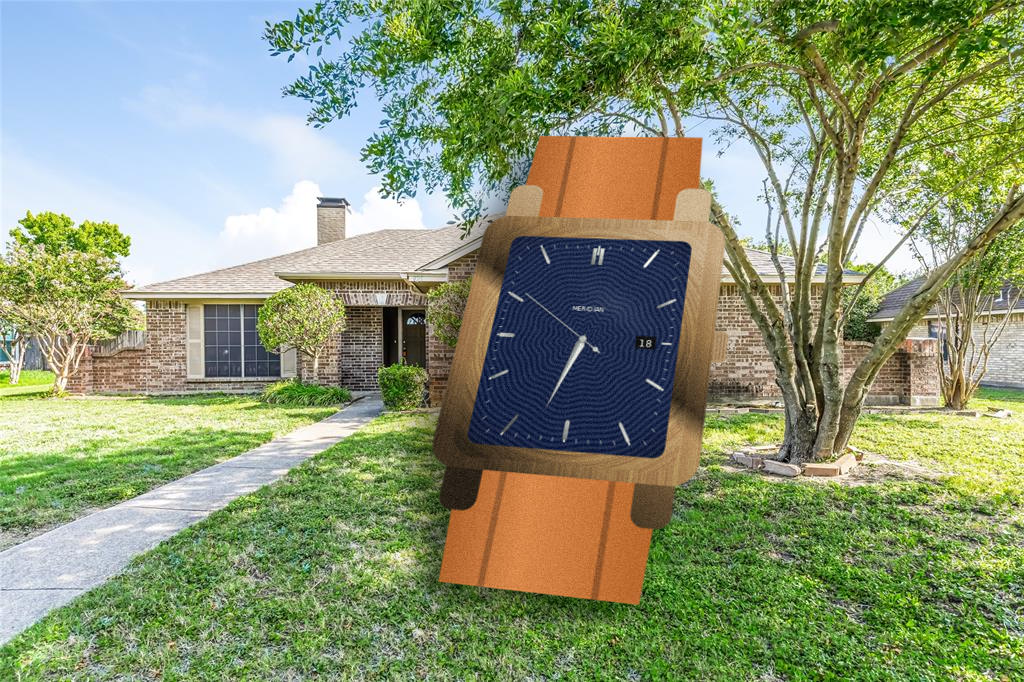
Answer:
h=6 m=32 s=51
